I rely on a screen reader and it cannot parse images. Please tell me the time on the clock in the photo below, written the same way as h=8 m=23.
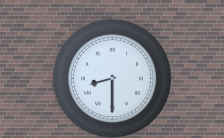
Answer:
h=8 m=30
